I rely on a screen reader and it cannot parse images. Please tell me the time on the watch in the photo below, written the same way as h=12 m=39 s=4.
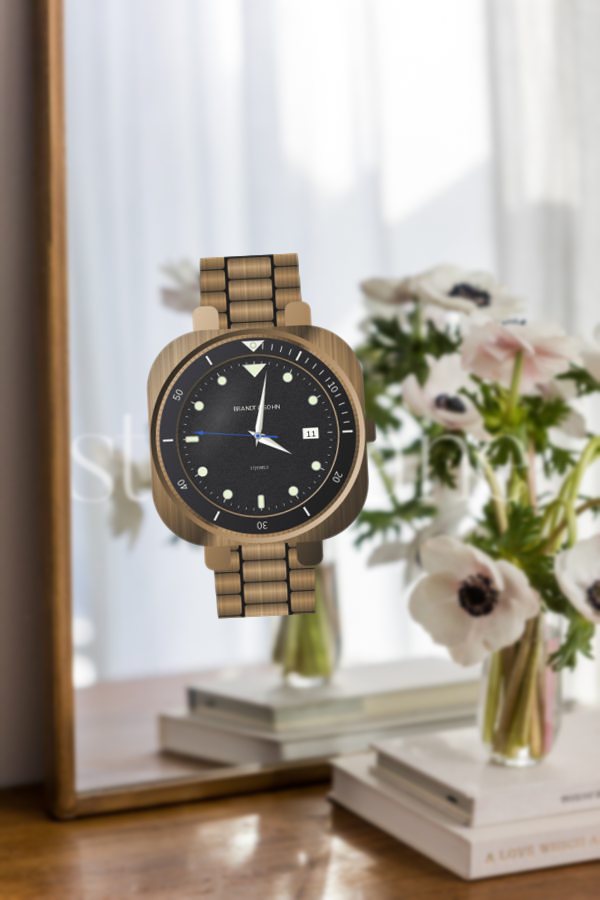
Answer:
h=4 m=1 s=46
